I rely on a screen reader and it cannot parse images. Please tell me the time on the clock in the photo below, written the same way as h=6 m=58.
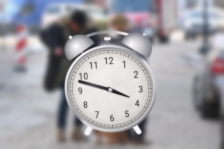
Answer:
h=3 m=48
